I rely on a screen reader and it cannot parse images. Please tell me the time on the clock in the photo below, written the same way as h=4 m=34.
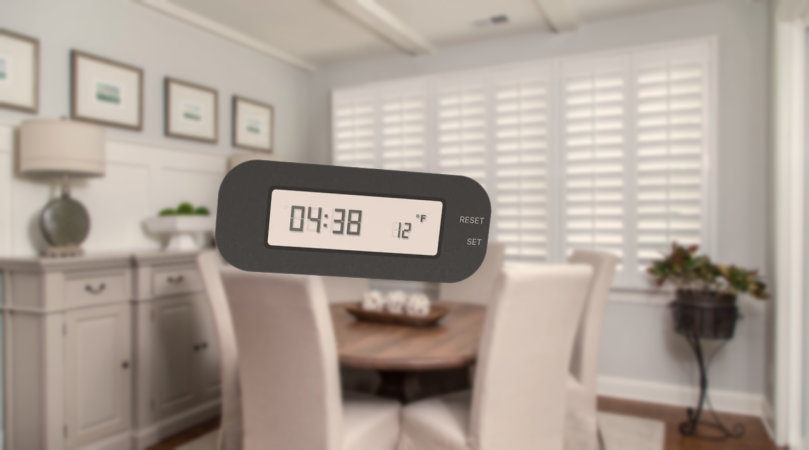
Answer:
h=4 m=38
